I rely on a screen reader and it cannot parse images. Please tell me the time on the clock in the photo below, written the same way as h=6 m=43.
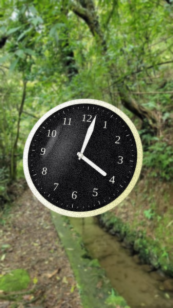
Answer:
h=4 m=2
